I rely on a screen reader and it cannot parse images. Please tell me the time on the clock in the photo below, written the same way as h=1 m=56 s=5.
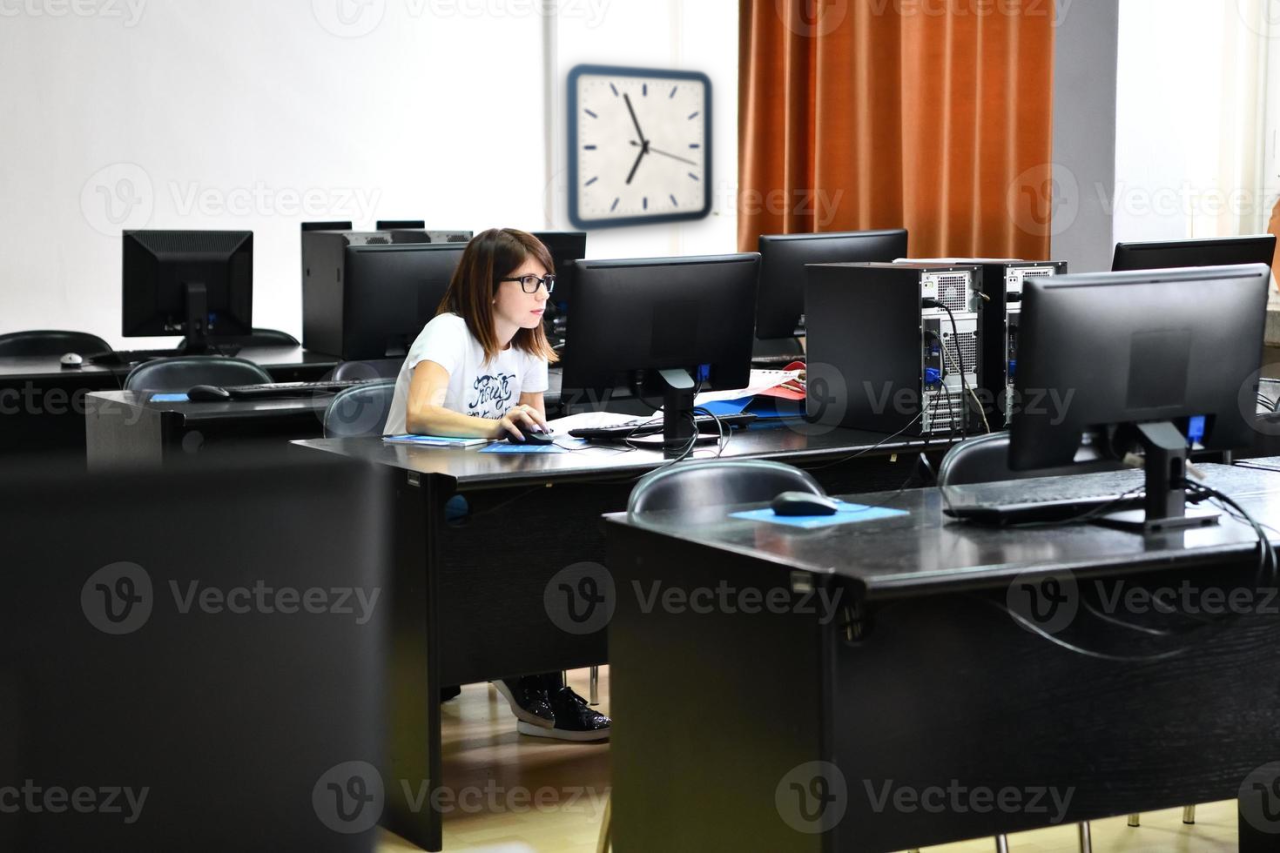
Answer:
h=6 m=56 s=18
